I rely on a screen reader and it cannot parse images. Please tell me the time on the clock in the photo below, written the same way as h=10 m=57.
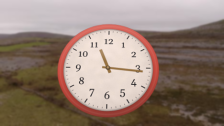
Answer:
h=11 m=16
